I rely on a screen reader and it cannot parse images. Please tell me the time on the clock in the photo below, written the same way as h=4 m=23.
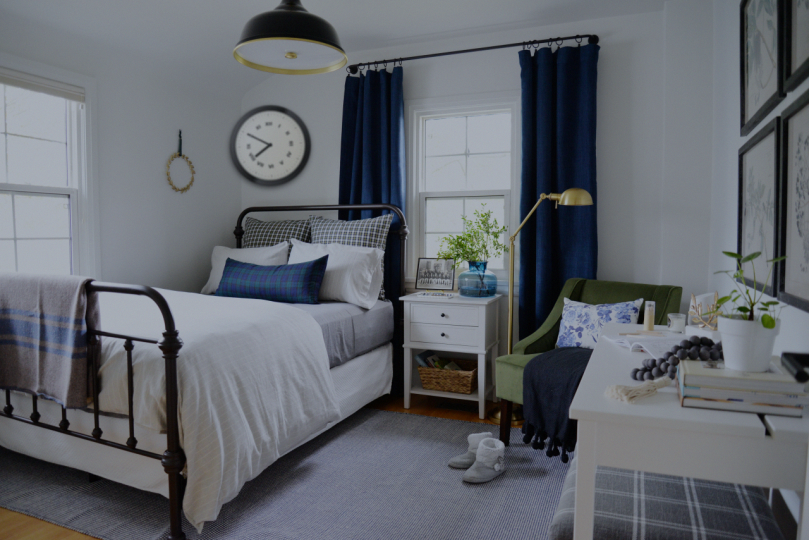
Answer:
h=7 m=50
